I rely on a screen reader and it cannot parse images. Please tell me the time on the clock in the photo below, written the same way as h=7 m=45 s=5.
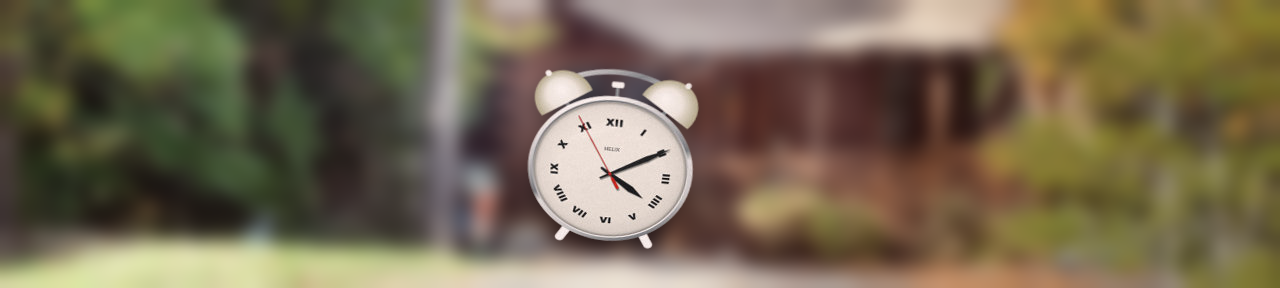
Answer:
h=4 m=9 s=55
